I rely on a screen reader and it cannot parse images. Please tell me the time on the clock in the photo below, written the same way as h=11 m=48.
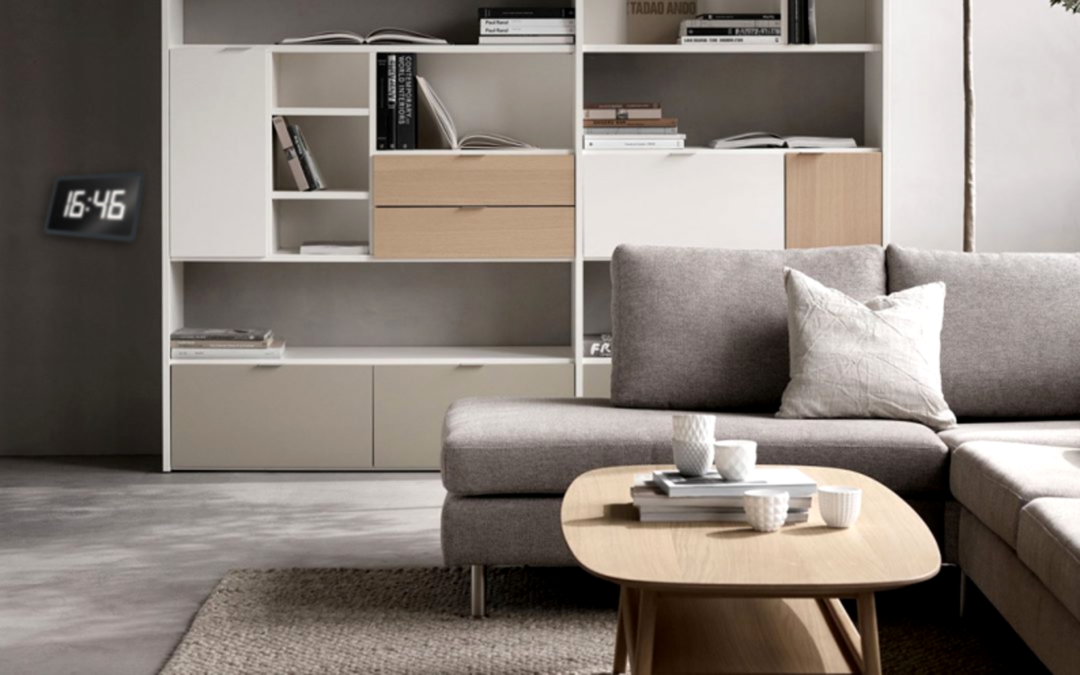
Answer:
h=16 m=46
